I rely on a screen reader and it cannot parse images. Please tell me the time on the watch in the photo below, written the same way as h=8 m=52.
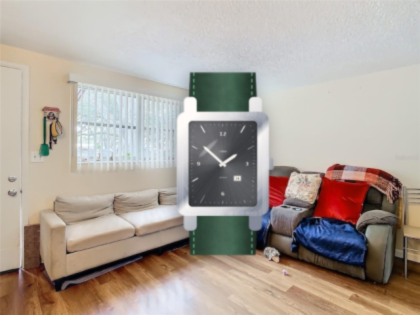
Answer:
h=1 m=52
